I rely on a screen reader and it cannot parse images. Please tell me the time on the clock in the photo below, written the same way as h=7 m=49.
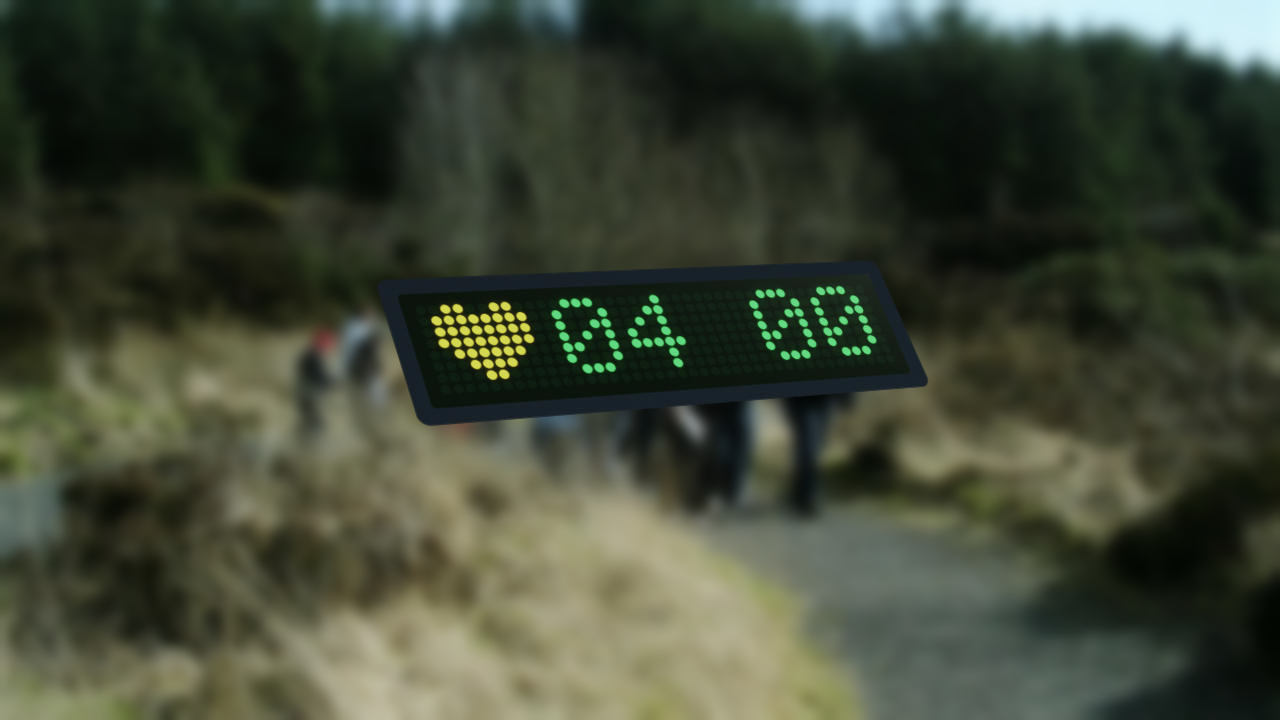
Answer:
h=4 m=0
